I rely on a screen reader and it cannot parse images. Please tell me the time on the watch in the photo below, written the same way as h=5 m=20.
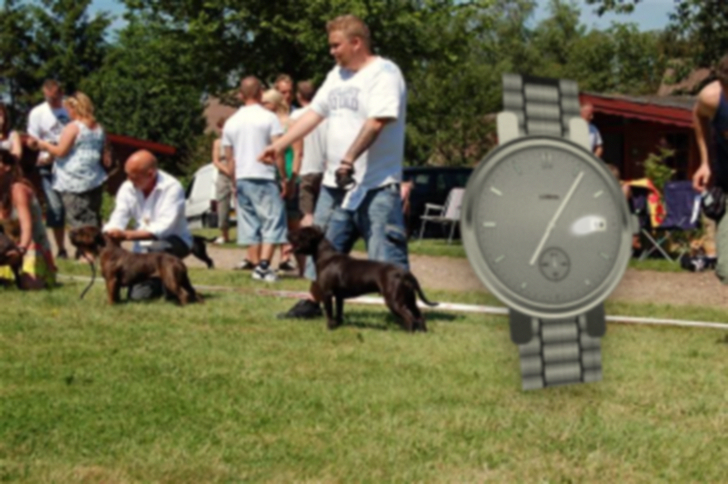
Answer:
h=7 m=6
